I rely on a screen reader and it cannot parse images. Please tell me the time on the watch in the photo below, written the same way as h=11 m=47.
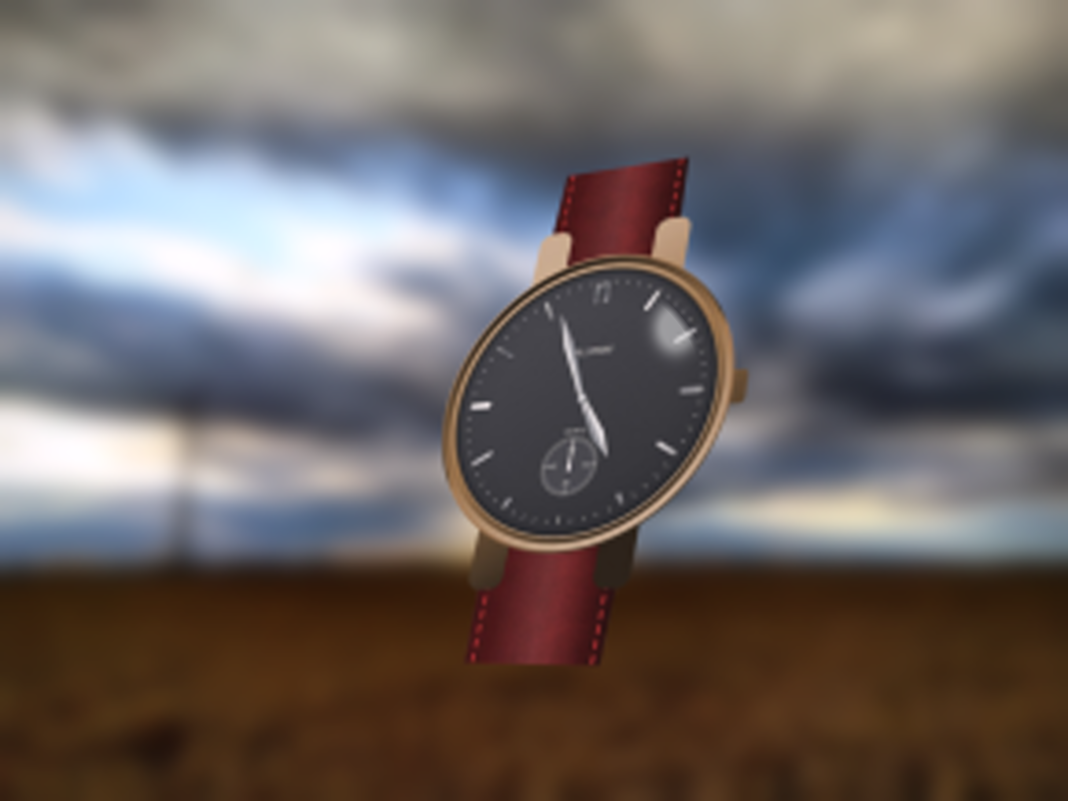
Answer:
h=4 m=56
